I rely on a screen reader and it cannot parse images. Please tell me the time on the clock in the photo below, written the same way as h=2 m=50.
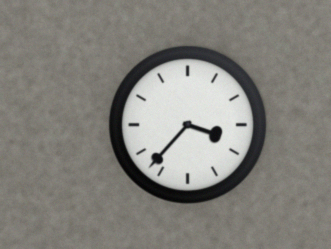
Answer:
h=3 m=37
